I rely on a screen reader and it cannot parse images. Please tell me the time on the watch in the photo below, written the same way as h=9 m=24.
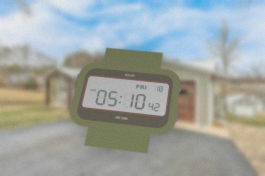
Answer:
h=5 m=10
